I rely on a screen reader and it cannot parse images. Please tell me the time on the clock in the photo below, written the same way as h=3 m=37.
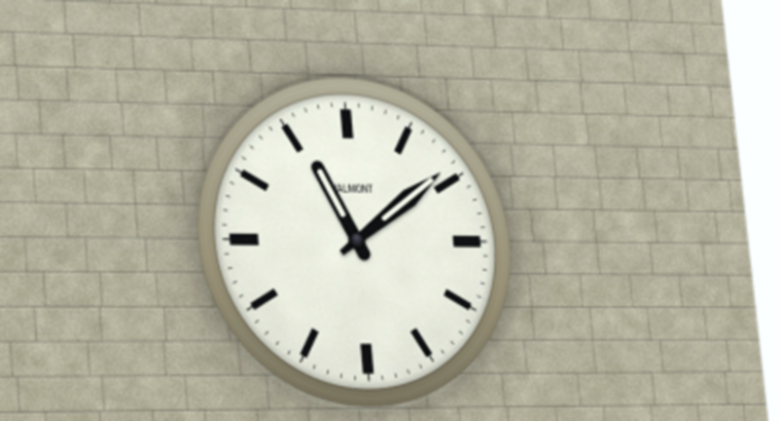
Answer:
h=11 m=9
